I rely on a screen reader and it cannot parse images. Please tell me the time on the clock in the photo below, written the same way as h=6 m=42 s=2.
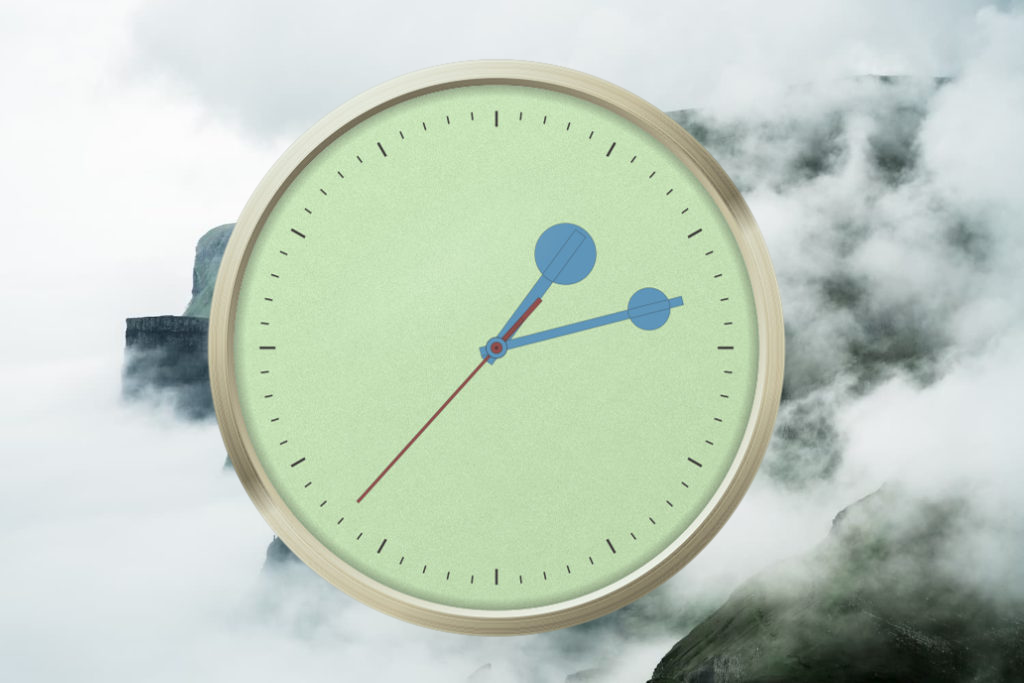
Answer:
h=1 m=12 s=37
